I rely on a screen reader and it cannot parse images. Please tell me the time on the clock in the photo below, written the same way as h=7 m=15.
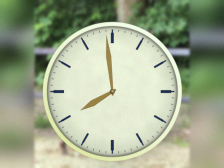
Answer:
h=7 m=59
